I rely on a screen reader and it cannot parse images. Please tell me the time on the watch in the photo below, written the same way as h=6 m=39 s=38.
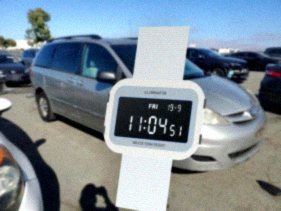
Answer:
h=11 m=4 s=51
